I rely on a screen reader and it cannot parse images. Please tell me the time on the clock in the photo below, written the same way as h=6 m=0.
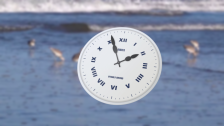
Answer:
h=1 m=56
